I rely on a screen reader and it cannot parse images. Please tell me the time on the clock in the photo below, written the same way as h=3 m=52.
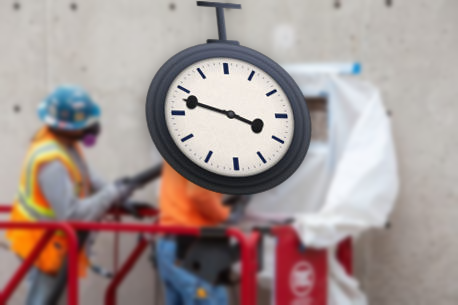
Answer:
h=3 m=48
